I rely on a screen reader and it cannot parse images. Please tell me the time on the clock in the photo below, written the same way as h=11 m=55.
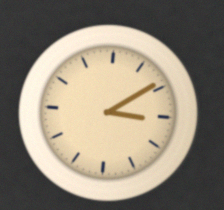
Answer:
h=3 m=9
